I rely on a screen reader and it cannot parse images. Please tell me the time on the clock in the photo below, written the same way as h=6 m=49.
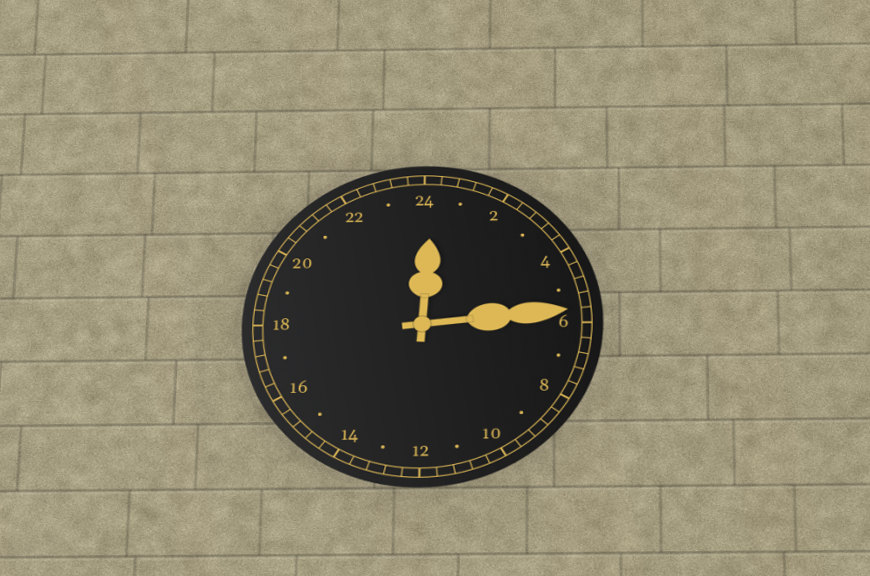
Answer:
h=0 m=14
